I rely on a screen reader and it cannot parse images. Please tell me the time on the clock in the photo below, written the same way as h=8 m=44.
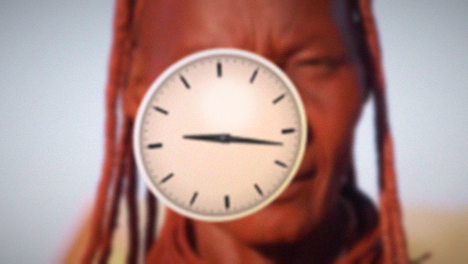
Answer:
h=9 m=17
